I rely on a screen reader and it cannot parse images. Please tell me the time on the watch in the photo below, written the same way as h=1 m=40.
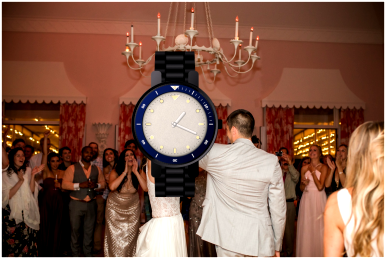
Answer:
h=1 m=19
